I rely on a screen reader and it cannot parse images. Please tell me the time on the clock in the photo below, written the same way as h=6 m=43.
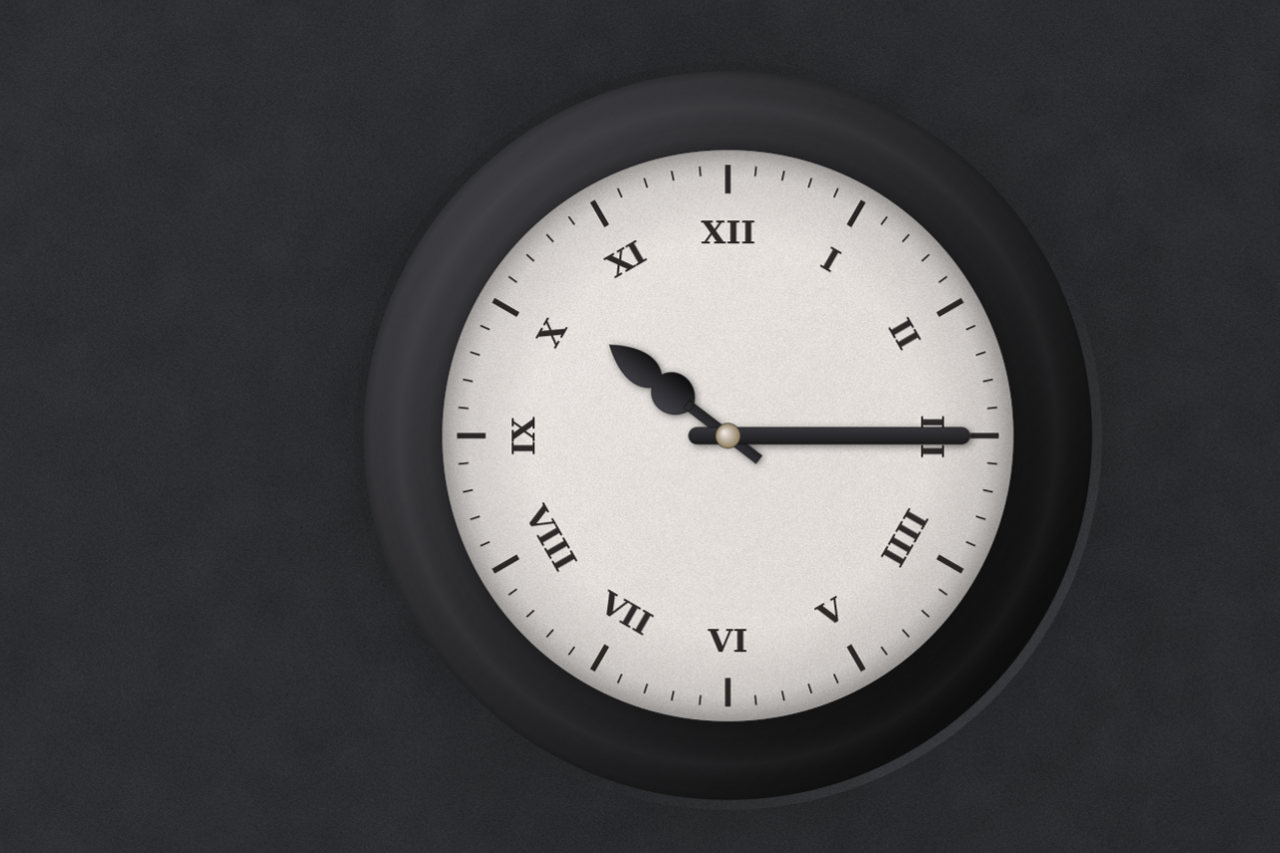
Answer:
h=10 m=15
